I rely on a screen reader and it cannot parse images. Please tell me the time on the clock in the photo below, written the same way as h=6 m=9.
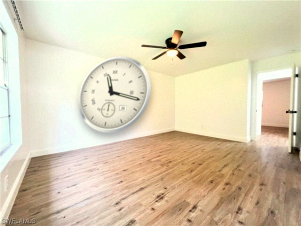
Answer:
h=11 m=17
